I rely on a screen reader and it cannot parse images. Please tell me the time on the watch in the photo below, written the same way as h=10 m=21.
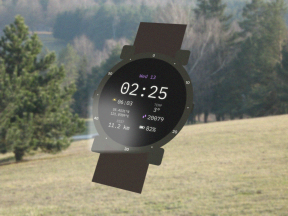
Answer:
h=2 m=25
